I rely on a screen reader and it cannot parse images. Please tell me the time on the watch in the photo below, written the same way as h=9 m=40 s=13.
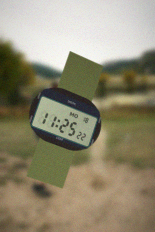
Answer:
h=11 m=25 s=22
